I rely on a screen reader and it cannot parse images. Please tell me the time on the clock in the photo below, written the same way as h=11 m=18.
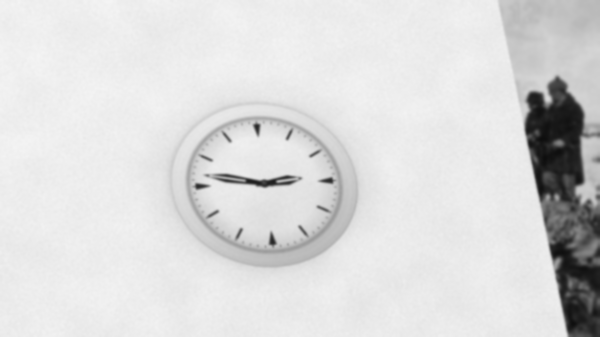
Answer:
h=2 m=47
